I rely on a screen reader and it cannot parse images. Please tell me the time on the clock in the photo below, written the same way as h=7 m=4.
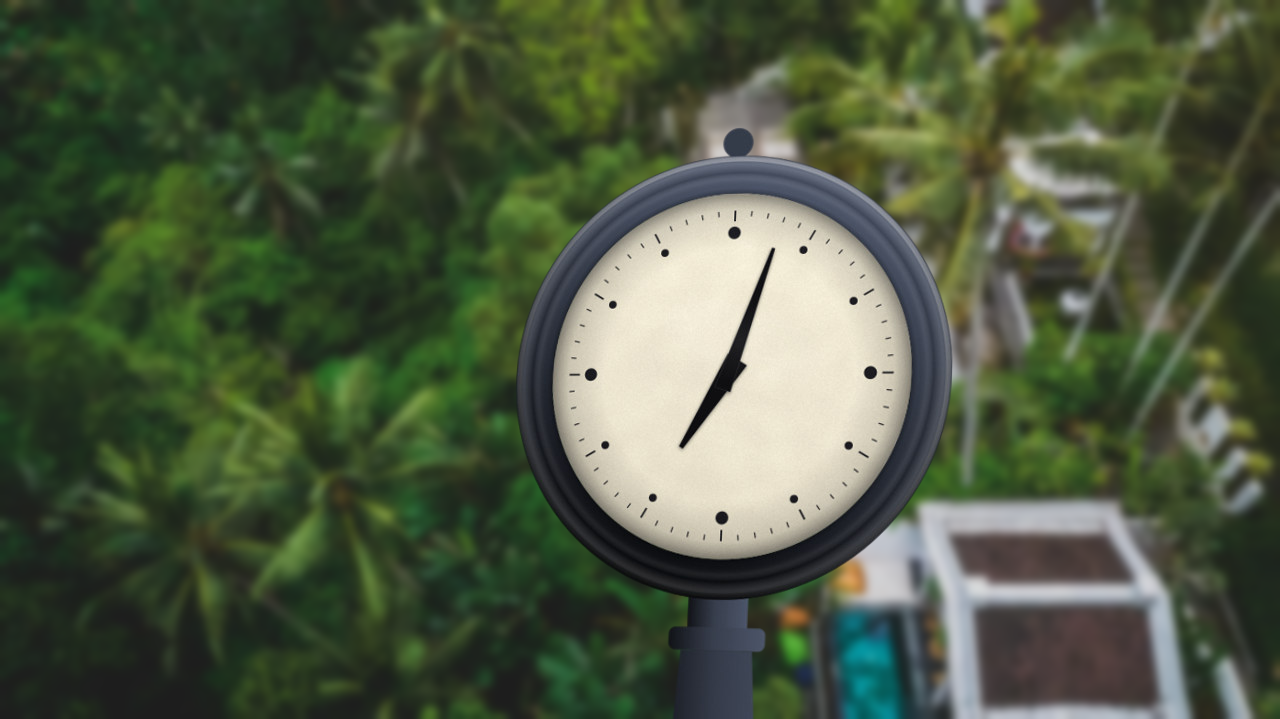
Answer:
h=7 m=3
